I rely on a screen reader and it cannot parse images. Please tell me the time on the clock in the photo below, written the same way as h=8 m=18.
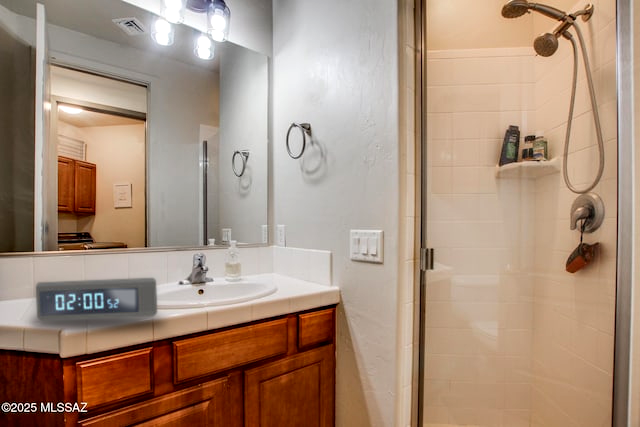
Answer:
h=2 m=0
